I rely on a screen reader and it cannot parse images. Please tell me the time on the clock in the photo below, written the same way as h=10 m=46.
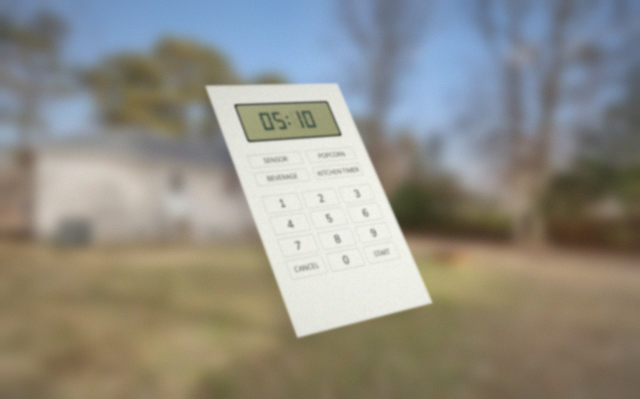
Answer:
h=5 m=10
